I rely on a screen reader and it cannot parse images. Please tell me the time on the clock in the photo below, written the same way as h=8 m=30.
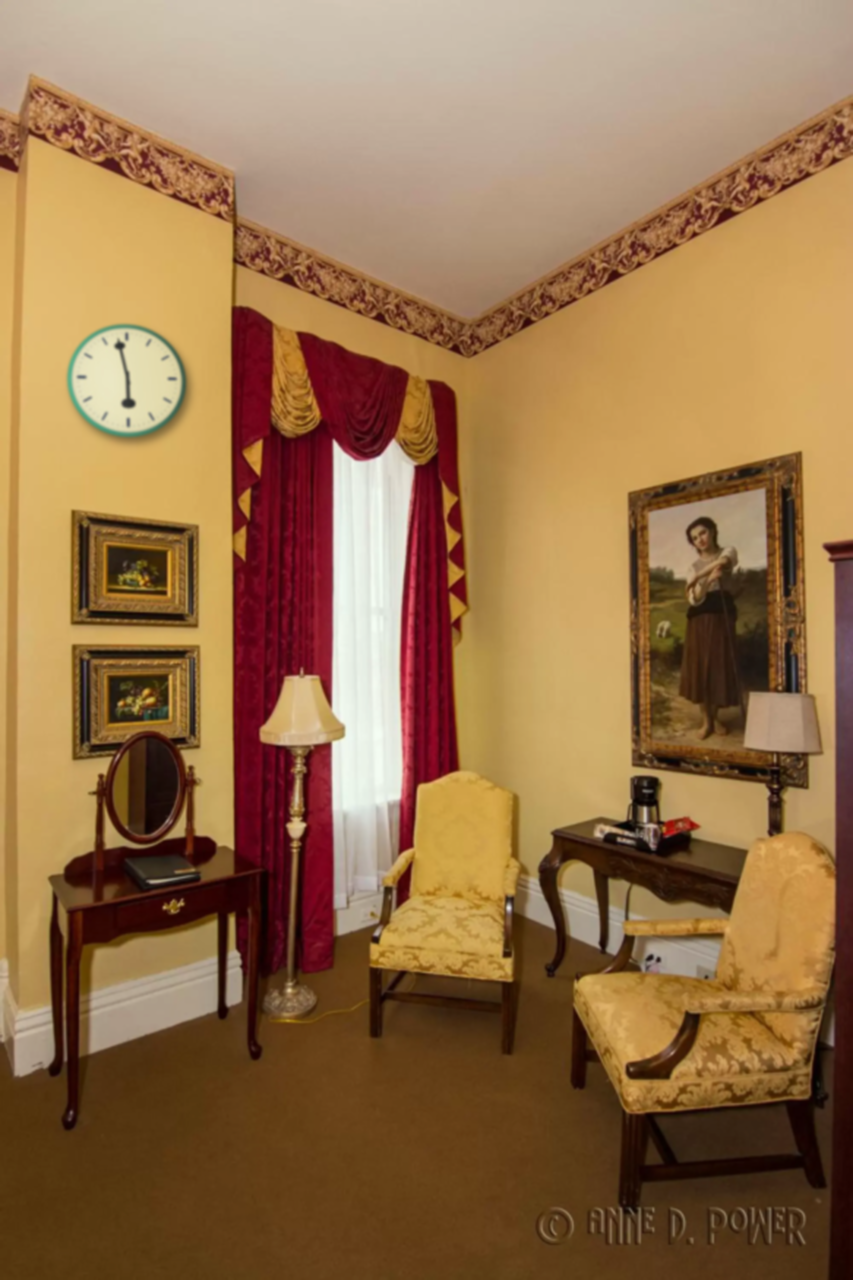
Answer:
h=5 m=58
